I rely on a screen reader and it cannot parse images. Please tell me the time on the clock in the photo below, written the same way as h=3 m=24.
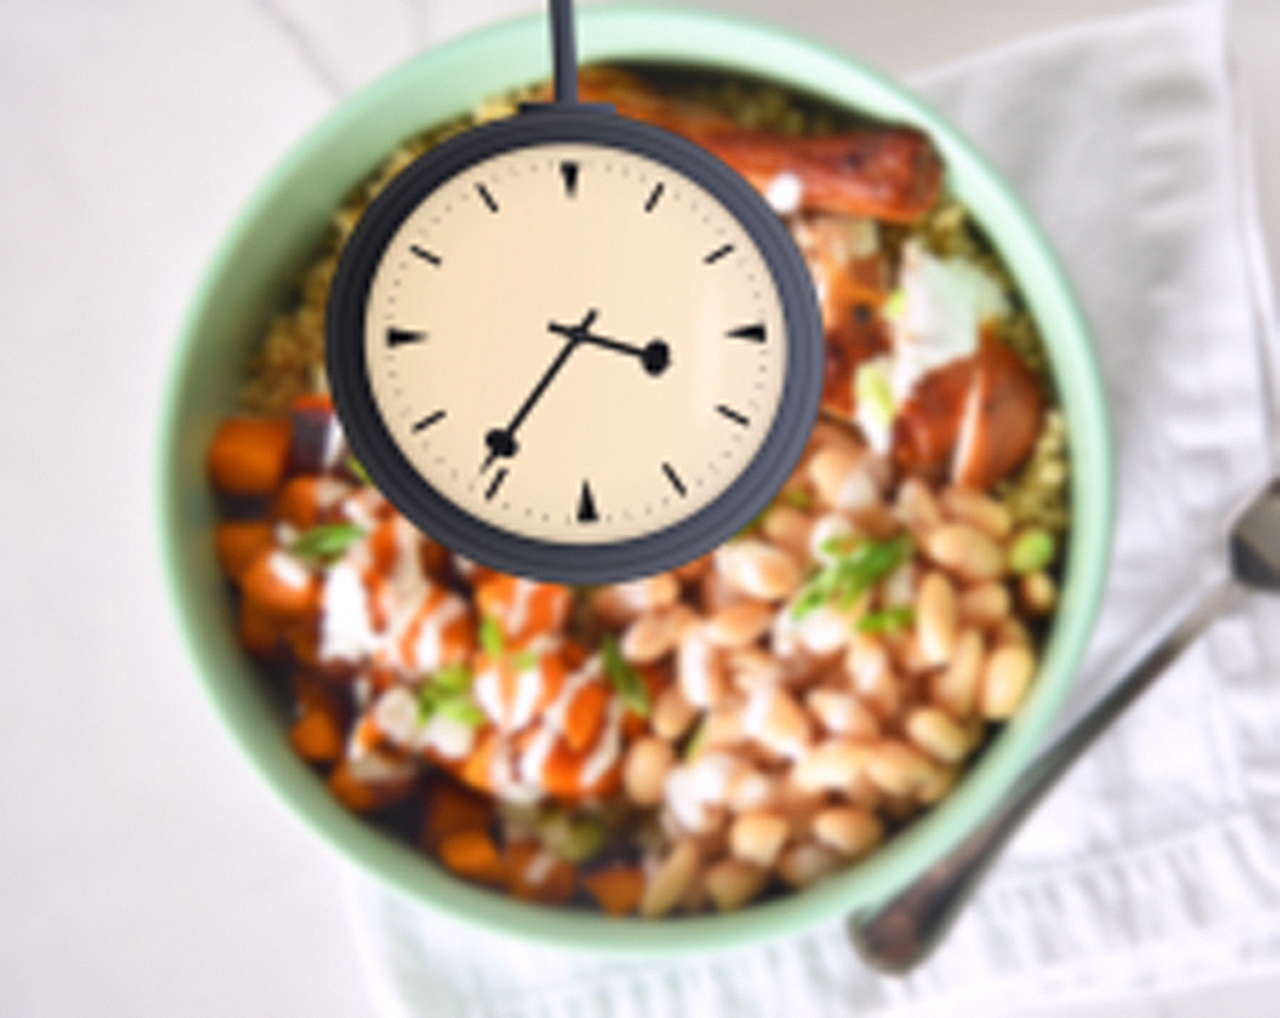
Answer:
h=3 m=36
